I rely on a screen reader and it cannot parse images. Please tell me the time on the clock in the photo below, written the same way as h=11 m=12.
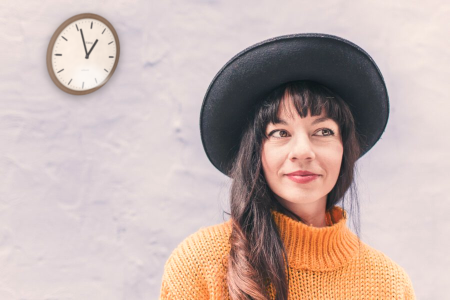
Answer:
h=12 m=56
